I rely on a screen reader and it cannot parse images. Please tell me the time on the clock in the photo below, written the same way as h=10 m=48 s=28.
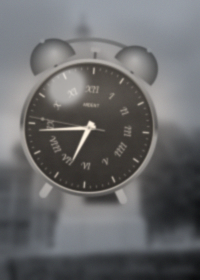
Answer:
h=6 m=43 s=46
